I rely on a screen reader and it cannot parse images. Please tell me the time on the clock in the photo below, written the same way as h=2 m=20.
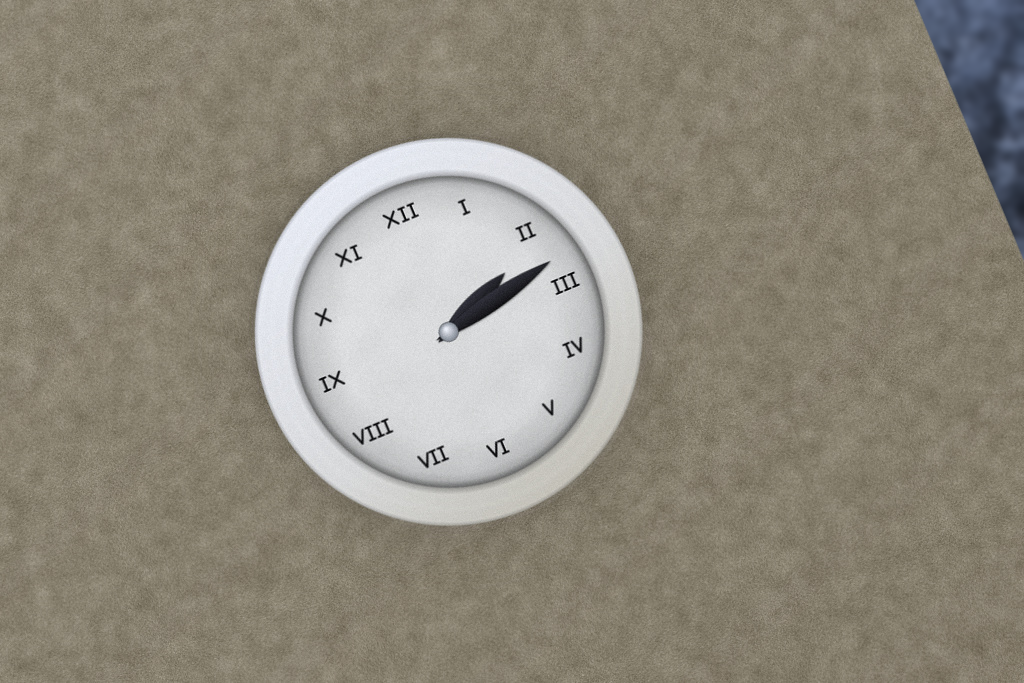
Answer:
h=2 m=13
